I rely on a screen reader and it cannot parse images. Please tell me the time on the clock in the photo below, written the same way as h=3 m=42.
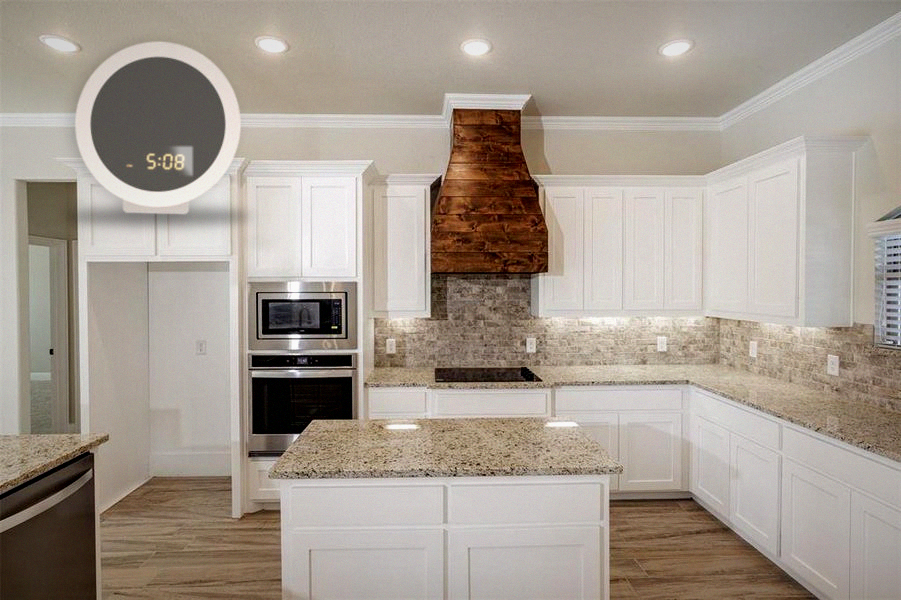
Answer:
h=5 m=8
